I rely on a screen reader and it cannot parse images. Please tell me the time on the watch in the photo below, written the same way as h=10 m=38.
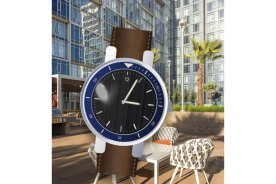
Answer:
h=3 m=4
